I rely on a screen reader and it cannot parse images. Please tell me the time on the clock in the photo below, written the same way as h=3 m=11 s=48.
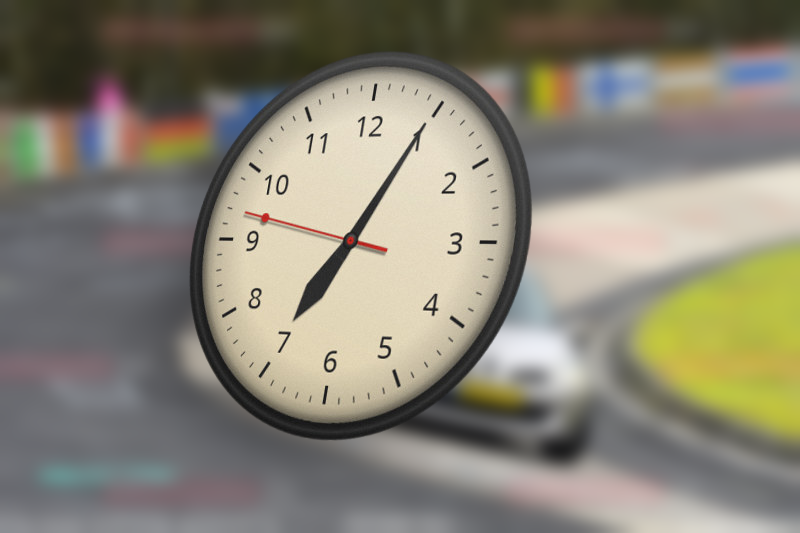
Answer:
h=7 m=4 s=47
